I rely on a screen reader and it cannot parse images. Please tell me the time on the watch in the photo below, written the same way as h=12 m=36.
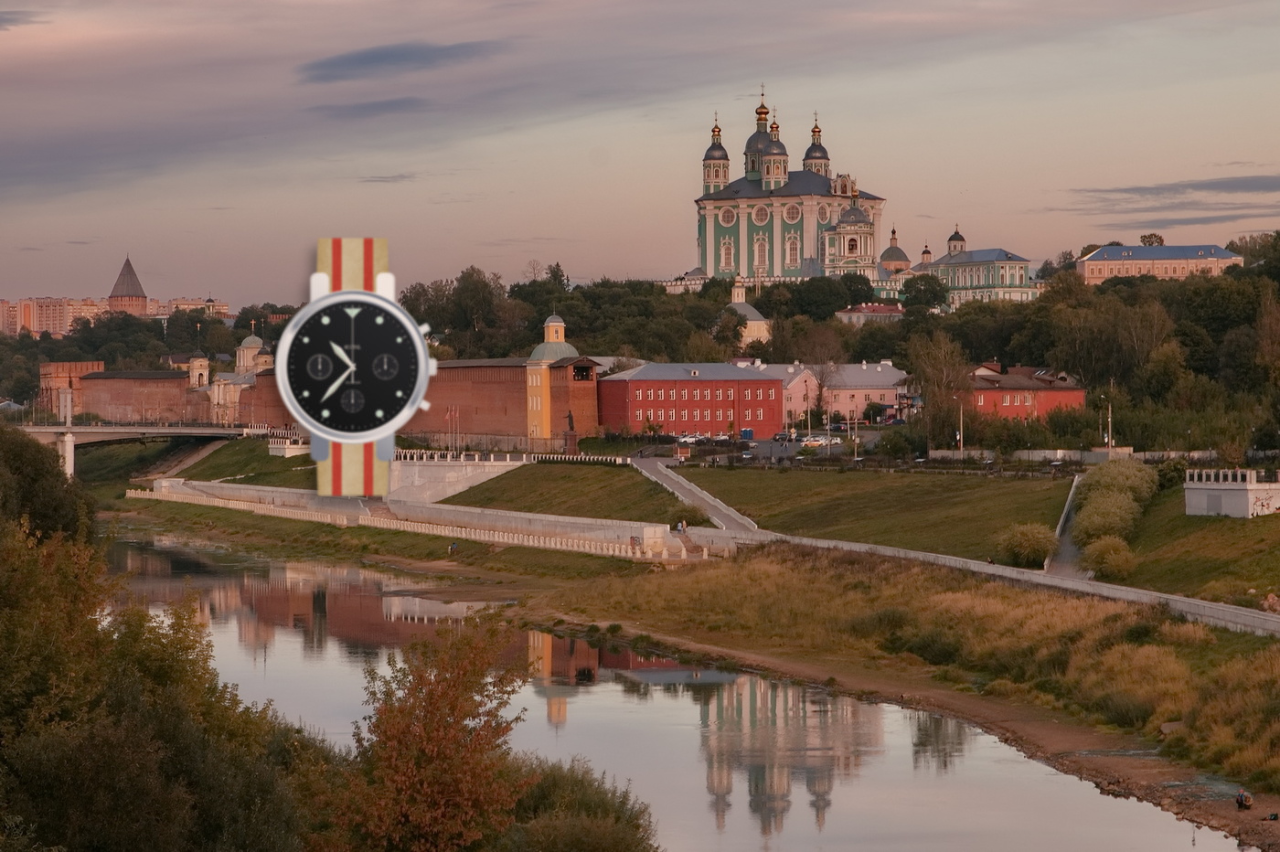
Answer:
h=10 m=37
